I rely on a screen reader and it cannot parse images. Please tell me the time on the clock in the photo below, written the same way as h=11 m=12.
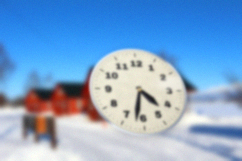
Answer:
h=4 m=32
